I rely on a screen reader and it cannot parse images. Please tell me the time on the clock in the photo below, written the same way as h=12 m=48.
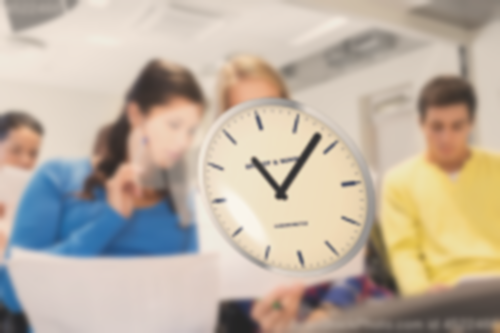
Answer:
h=11 m=8
